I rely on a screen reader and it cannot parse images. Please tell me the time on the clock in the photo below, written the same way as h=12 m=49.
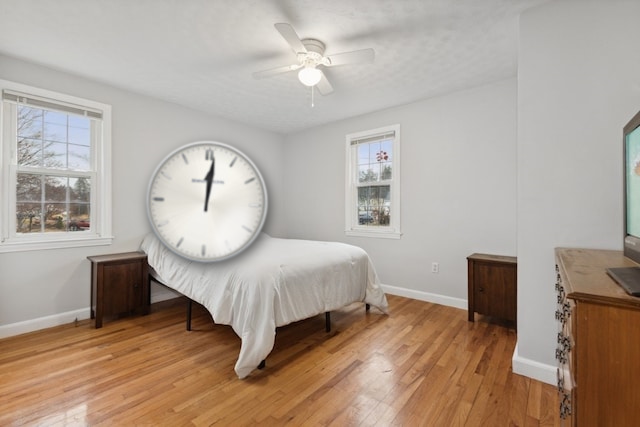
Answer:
h=12 m=1
